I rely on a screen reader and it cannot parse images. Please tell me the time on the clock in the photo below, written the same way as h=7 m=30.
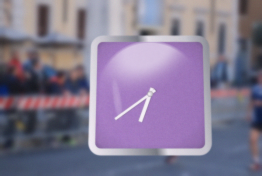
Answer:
h=6 m=39
